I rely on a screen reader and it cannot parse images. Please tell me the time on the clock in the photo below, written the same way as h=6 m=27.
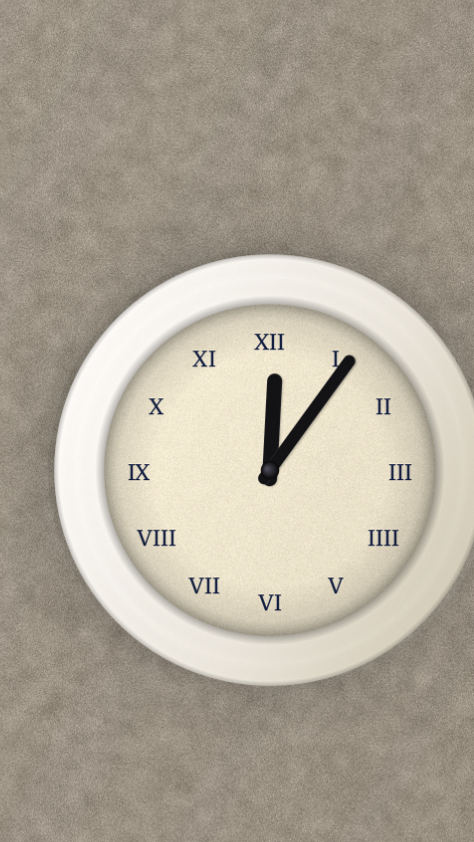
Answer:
h=12 m=6
